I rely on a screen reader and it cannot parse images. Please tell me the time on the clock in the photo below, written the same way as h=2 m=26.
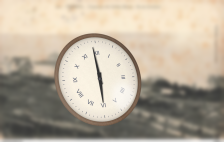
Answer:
h=5 m=59
